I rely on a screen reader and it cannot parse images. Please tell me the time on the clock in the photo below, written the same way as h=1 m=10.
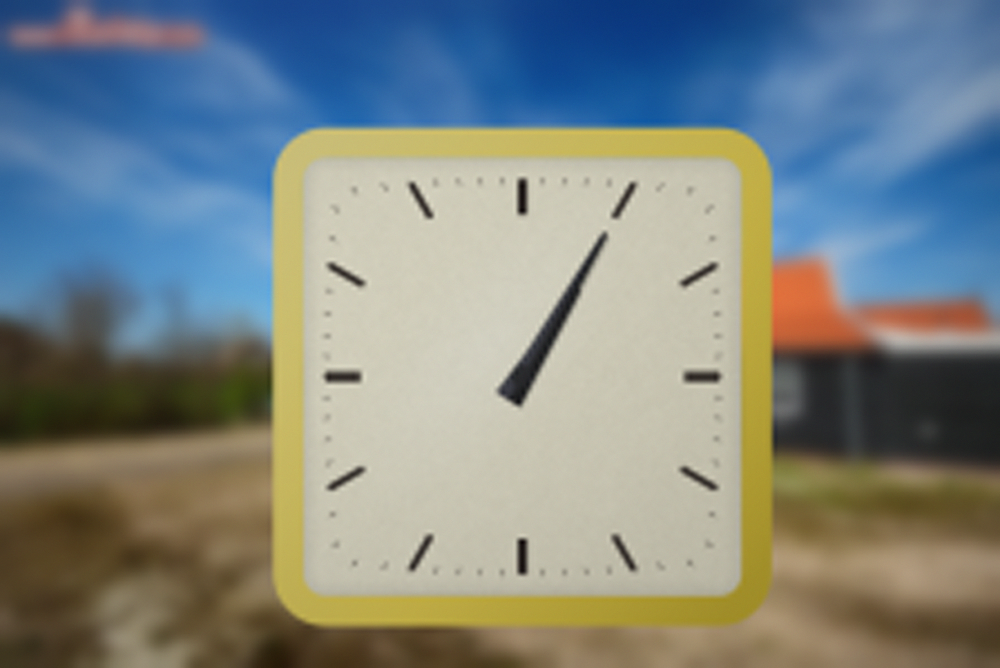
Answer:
h=1 m=5
